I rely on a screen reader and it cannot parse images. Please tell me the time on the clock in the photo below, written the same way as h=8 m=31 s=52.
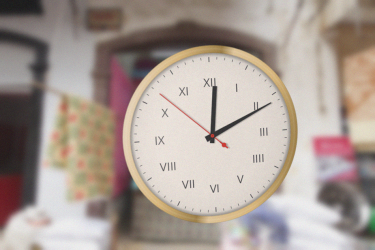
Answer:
h=12 m=10 s=52
